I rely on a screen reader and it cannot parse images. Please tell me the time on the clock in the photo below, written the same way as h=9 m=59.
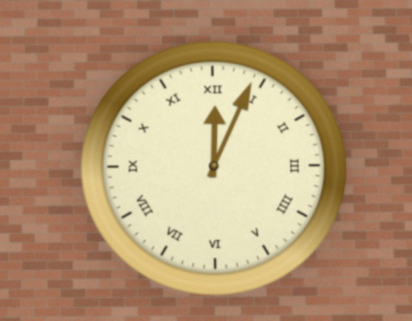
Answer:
h=12 m=4
